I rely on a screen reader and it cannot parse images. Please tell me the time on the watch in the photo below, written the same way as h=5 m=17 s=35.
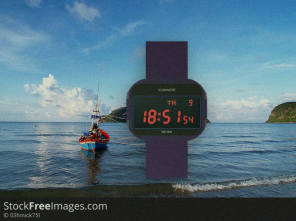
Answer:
h=18 m=51 s=54
